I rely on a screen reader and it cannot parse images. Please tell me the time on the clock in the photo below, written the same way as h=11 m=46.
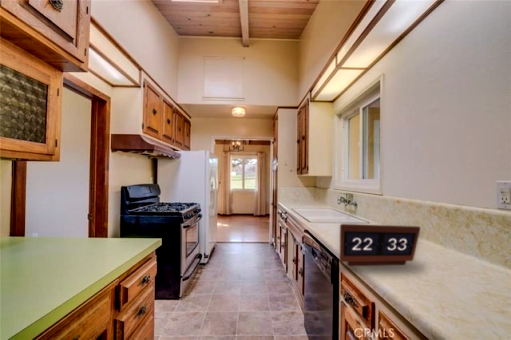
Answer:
h=22 m=33
